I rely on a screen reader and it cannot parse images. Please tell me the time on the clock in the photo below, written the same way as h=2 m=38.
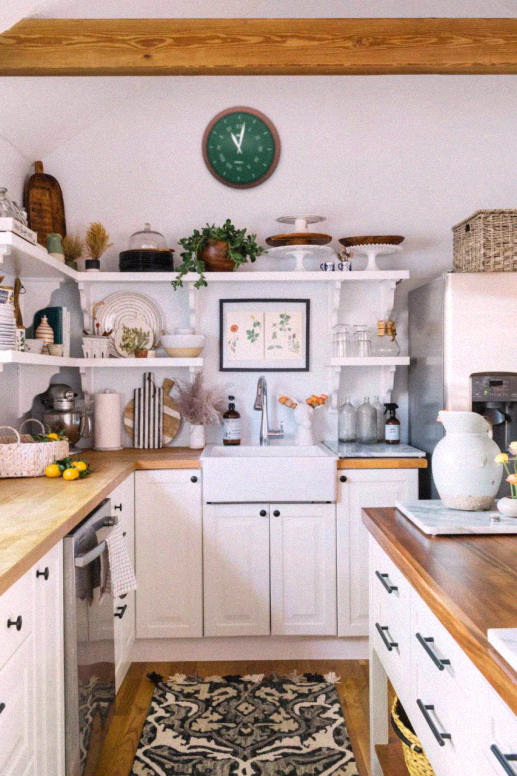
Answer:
h=11 m=2
